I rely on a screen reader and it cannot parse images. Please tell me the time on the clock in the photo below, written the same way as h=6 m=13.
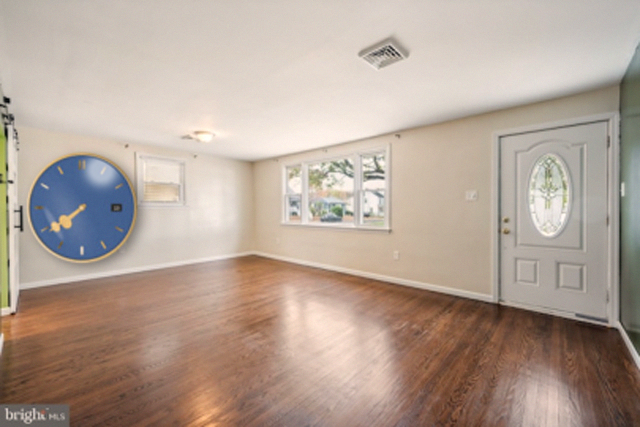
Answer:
h=7 m=39
